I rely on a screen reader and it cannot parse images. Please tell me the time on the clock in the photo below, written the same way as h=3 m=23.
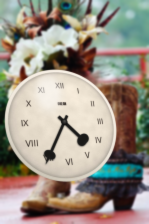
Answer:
h=4 m=35
